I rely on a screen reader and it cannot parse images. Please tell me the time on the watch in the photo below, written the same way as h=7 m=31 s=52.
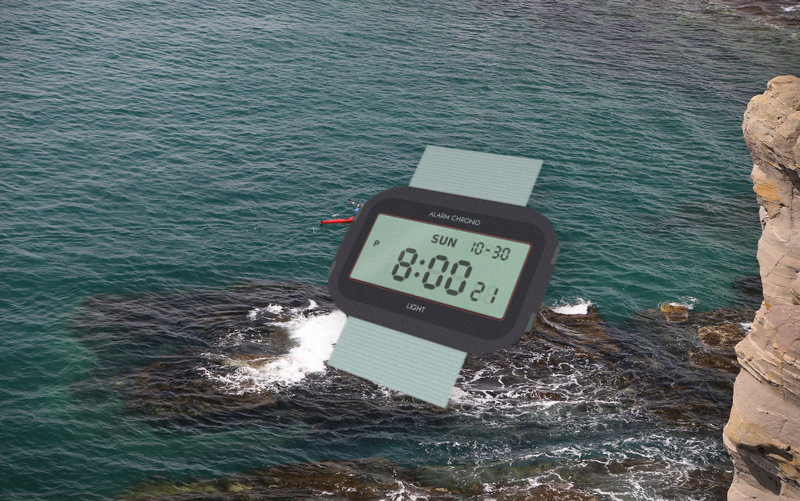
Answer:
h=8 m=0 s=21
